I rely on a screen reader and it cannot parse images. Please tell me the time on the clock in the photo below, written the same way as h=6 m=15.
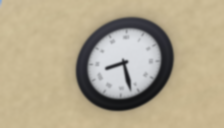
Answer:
h=8 m=27
